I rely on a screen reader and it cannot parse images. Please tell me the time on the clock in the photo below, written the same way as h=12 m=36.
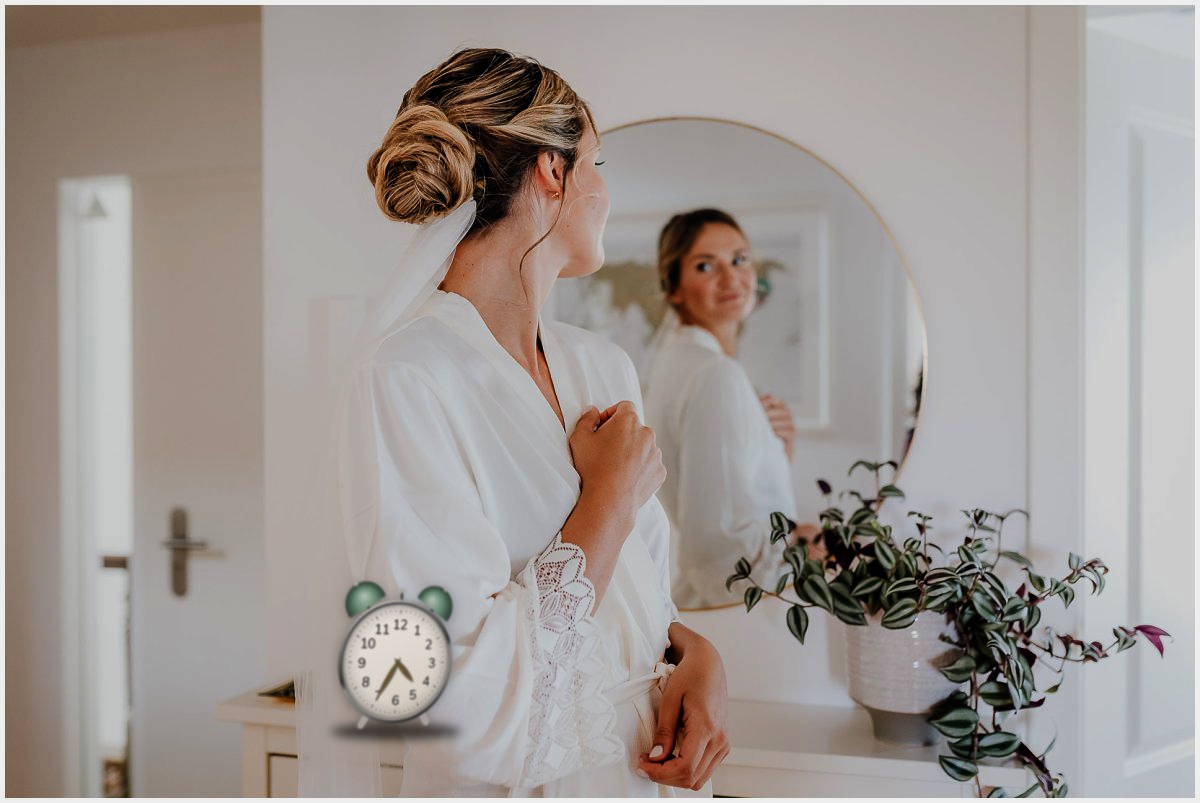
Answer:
h=4 m=35
